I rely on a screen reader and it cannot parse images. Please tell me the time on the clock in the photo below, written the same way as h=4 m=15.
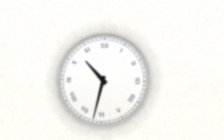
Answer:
h=10 m=32
